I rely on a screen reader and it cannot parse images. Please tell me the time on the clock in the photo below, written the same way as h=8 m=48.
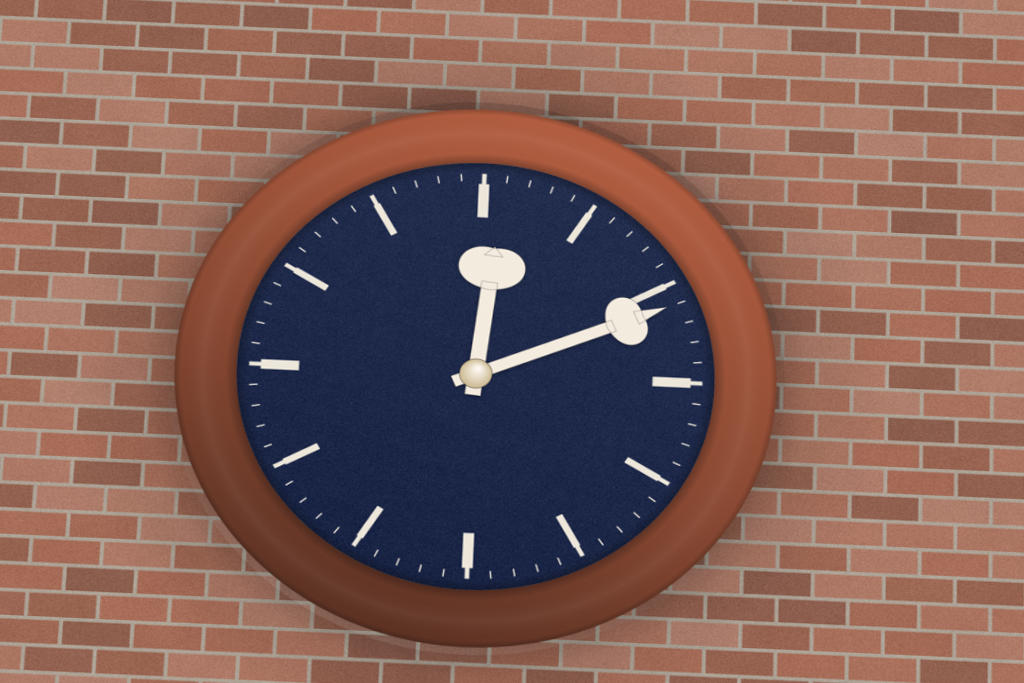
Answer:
h=12 m=11
